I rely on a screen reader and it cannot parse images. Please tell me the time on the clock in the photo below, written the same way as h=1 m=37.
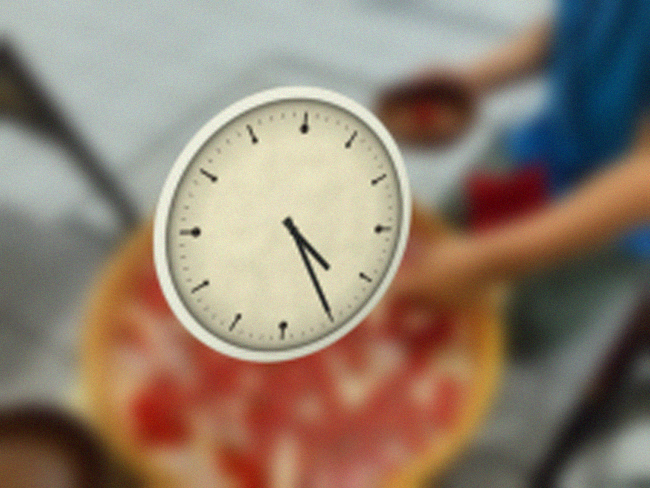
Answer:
h=4 m=25
